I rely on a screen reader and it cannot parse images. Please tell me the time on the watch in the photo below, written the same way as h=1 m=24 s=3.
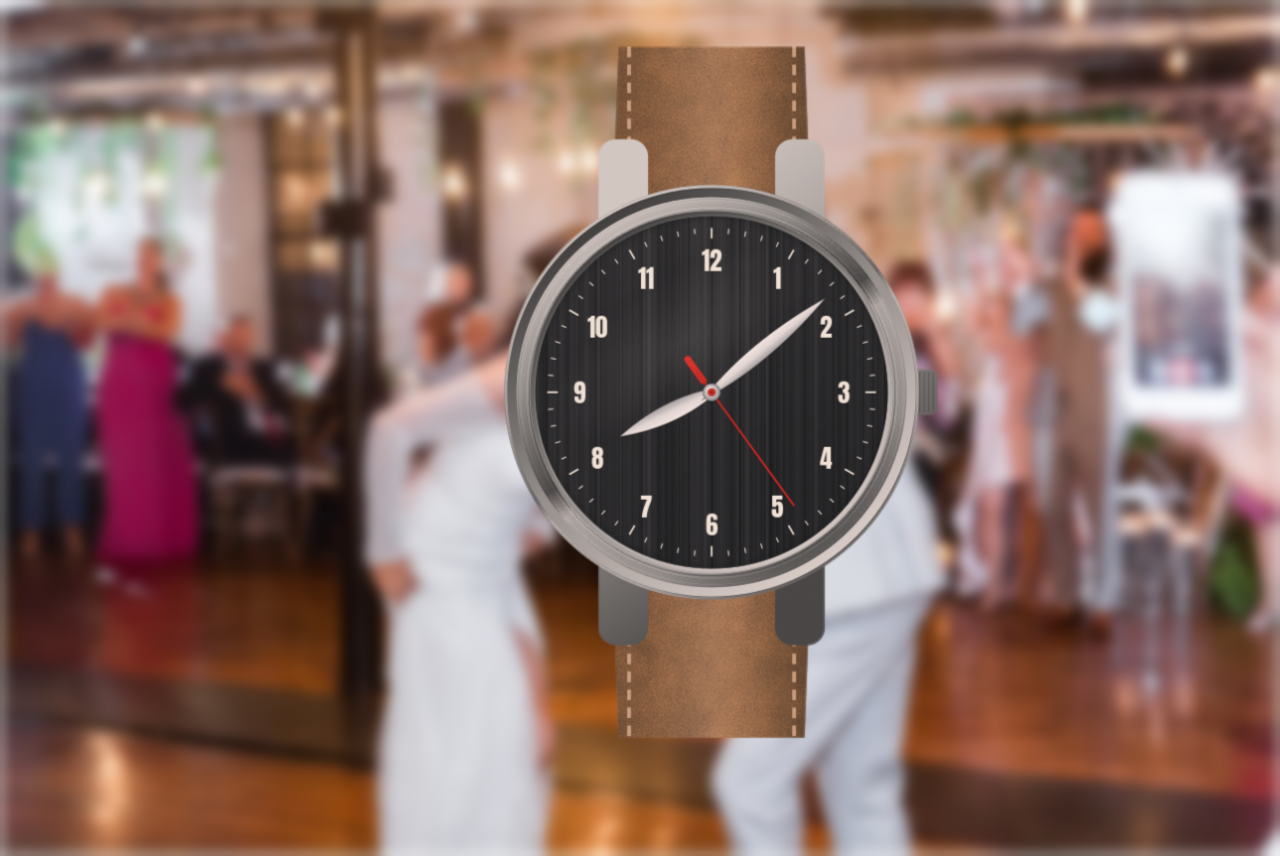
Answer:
h=8 m=8 s=24
